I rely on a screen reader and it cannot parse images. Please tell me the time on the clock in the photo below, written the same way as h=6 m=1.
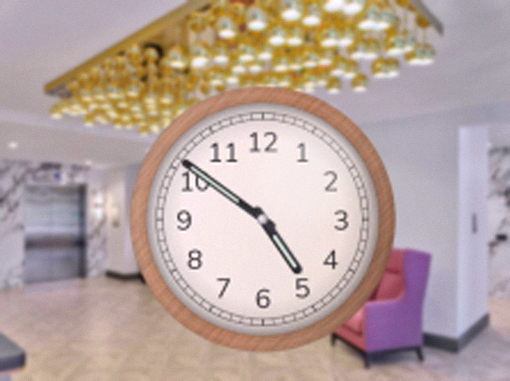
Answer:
h=4 m=51
